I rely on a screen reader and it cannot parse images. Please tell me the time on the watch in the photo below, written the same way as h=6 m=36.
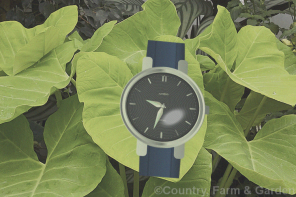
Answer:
h=9 m=33
